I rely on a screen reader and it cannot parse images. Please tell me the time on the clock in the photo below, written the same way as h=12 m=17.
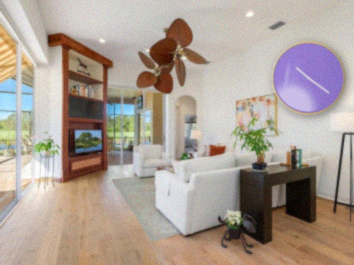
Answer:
h=10 m=21
